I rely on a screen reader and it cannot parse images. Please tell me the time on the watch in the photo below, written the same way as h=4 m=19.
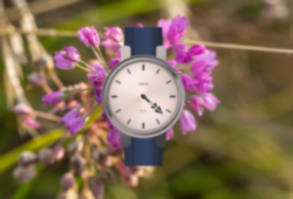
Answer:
h=4 m=22
